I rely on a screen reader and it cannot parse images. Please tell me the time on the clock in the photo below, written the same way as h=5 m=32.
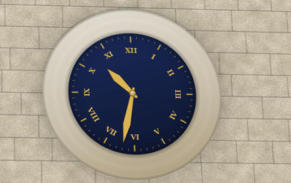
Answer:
h=10 m=32
